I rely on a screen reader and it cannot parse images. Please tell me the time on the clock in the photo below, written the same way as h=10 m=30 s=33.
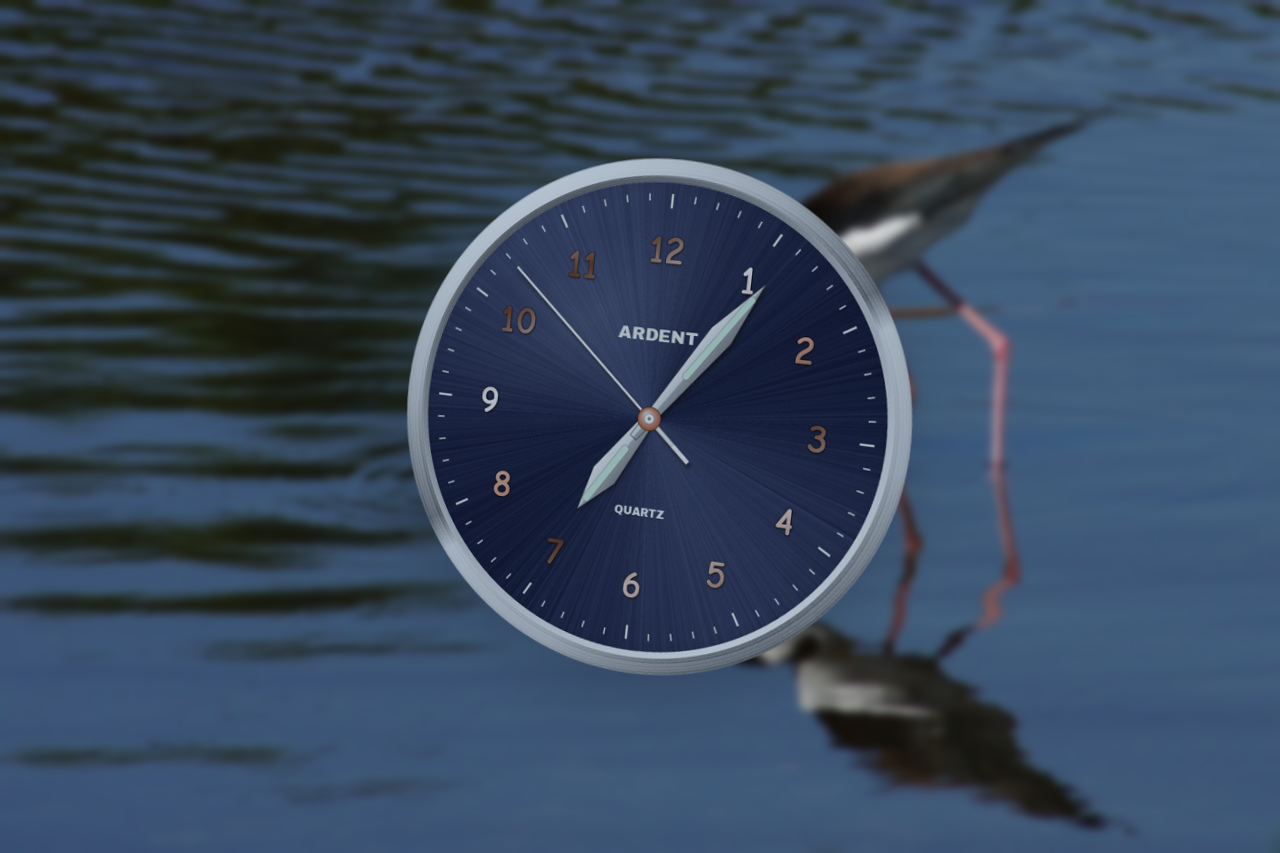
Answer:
h=7 m=5 s=52
